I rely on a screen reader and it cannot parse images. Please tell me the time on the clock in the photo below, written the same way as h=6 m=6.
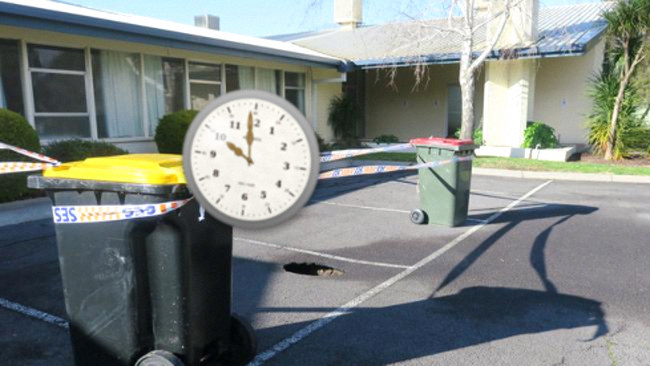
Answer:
h=9 m=59
